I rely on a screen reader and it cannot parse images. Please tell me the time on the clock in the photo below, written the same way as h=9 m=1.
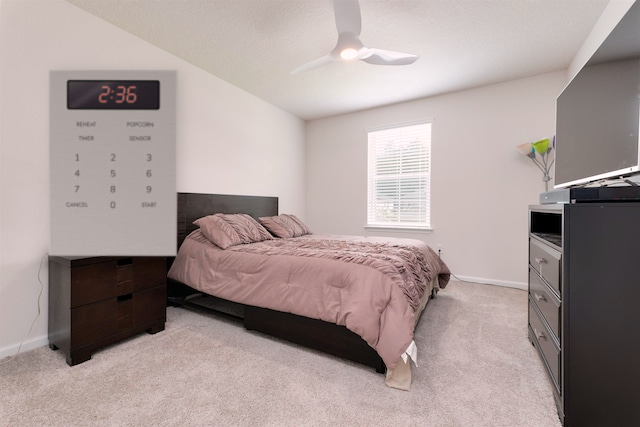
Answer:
h=2 m=36
